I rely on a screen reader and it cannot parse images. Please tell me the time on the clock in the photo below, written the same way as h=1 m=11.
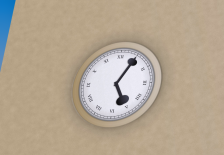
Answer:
h=5 m=5
